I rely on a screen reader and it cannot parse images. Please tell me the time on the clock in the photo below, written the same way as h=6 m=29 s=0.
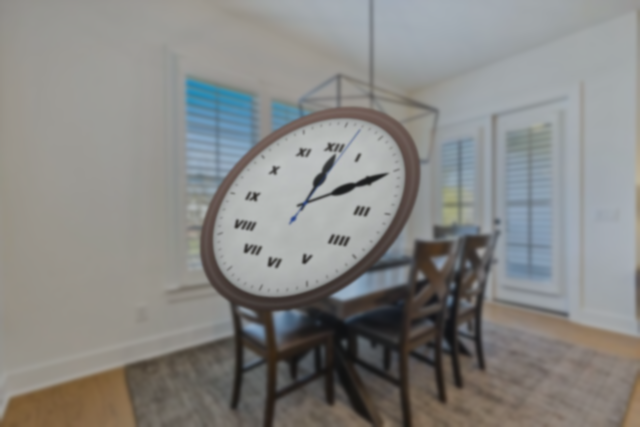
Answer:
h=12 m=10 s=2
